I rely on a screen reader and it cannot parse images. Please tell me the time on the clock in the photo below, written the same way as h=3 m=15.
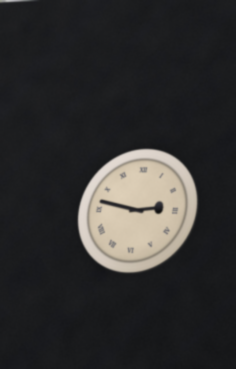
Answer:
h=2 m=47
